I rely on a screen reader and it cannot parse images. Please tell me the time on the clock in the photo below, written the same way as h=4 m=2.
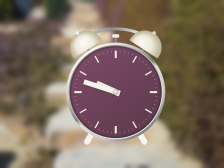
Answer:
h=9 m=48
